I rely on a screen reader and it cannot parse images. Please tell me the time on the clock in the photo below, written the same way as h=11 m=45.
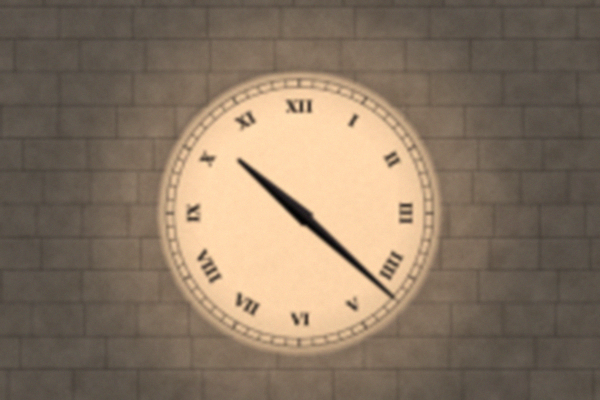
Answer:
h=10 m=22
